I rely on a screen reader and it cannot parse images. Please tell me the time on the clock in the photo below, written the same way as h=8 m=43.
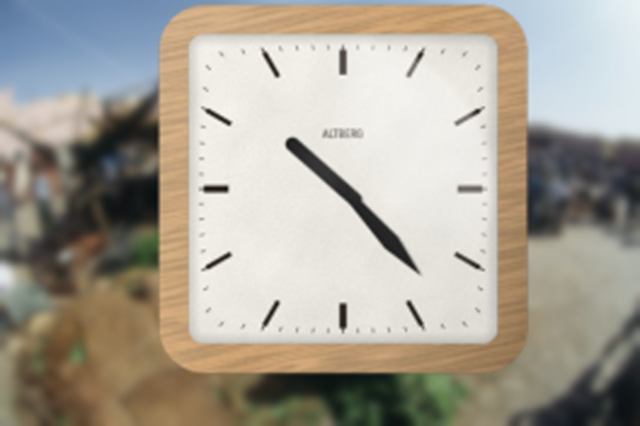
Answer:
h=10 m=23
